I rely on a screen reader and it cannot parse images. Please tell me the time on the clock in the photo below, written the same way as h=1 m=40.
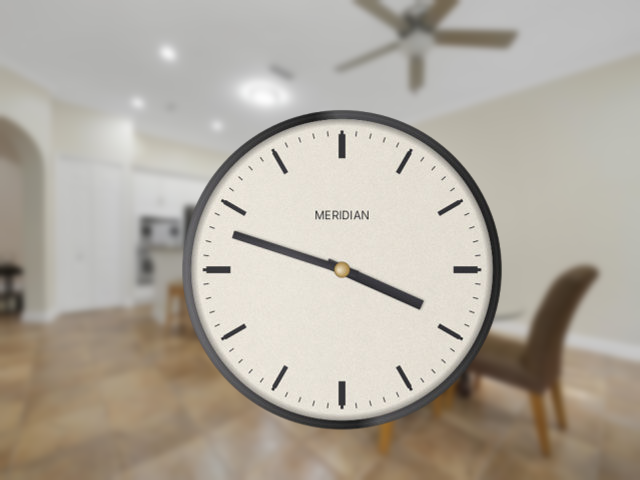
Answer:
h=3 m=48
